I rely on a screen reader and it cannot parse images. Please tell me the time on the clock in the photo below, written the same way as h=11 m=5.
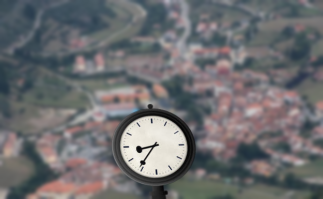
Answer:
h=8 m=36
